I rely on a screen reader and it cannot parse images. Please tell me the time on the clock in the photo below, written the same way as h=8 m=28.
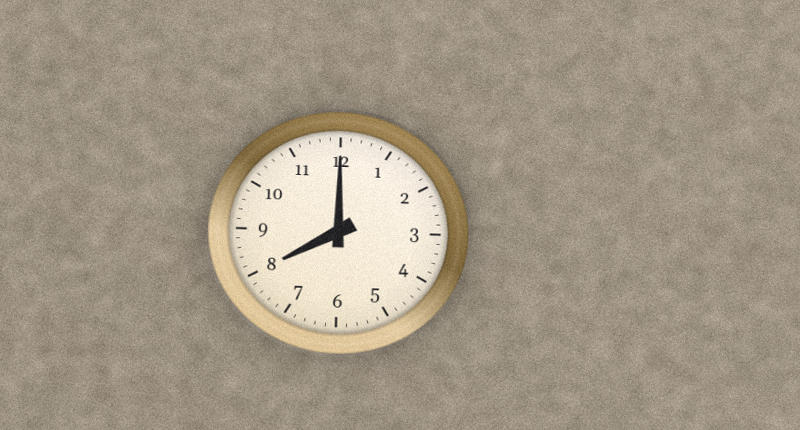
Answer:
h=8 m=0
